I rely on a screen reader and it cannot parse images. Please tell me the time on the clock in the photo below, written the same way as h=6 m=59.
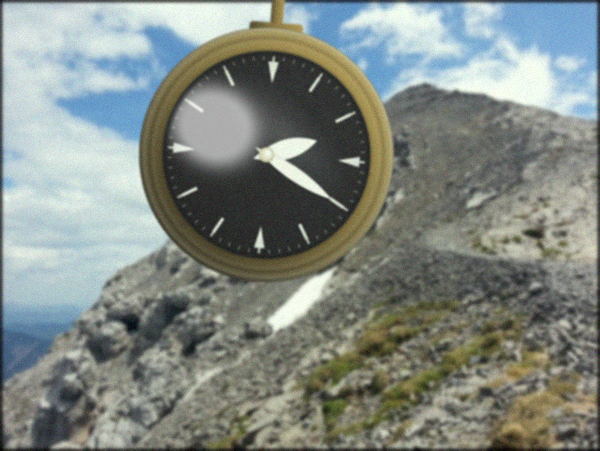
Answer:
h=2 m=20
